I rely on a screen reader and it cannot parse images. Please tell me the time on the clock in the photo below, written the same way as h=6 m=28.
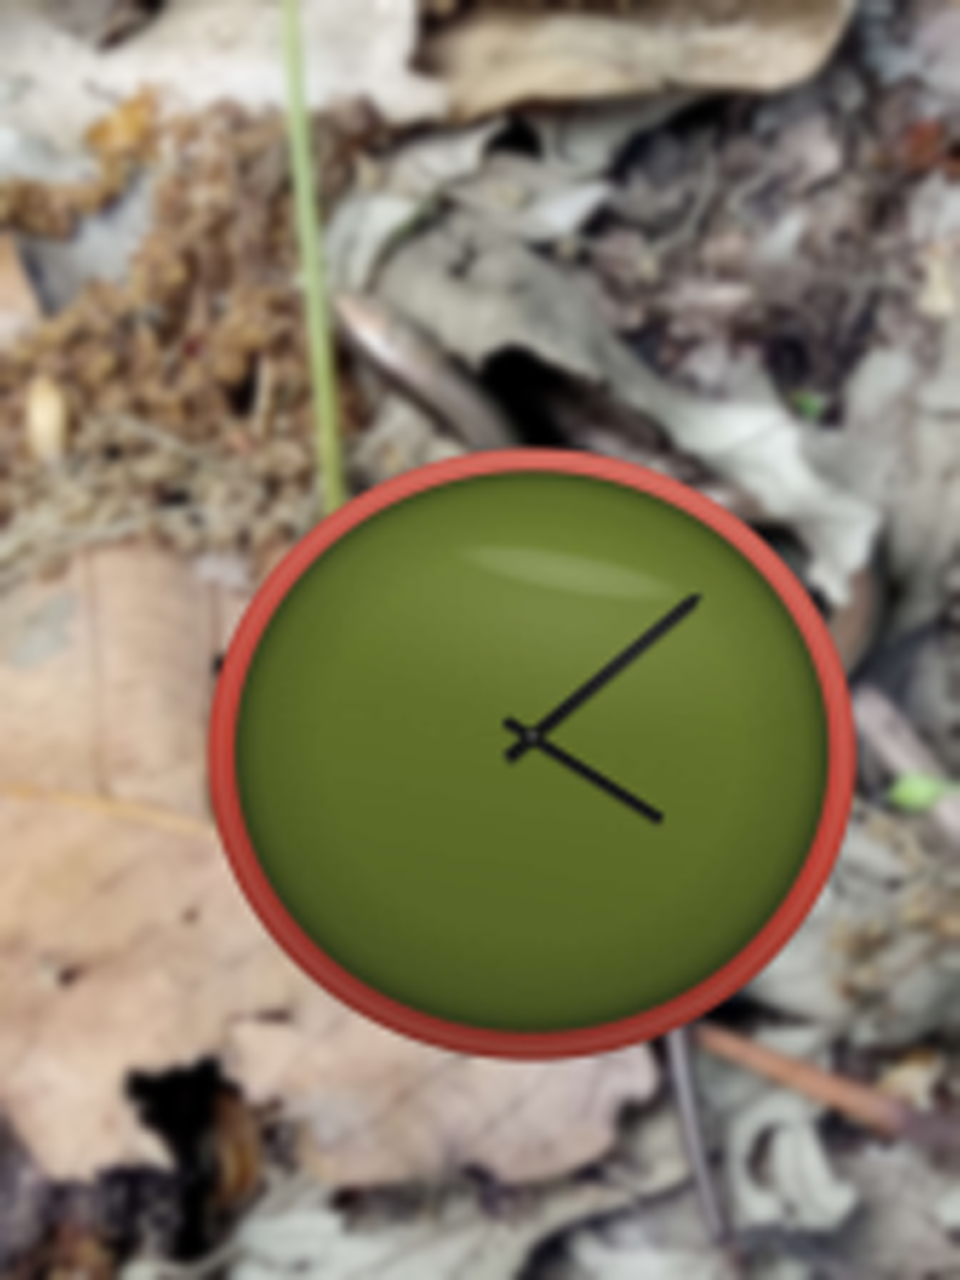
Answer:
h=4 m=8
